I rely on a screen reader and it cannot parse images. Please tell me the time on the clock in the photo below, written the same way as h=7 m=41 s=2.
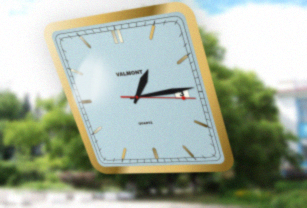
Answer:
h=1 m=14 s=16
